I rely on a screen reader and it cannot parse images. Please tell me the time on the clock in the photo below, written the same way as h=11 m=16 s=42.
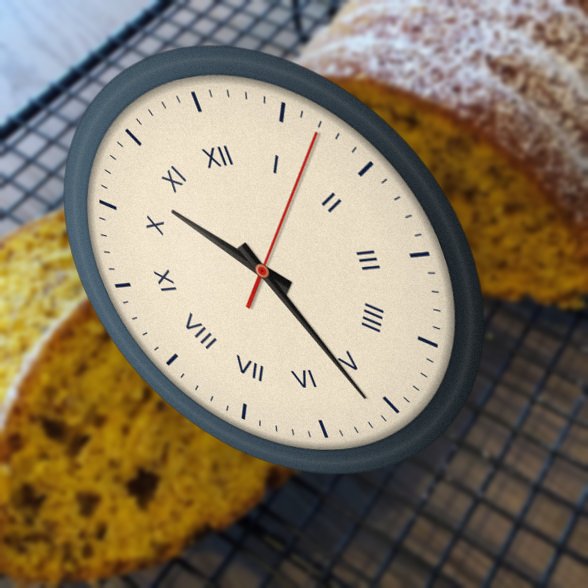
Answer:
h=10 m=26 s=7
